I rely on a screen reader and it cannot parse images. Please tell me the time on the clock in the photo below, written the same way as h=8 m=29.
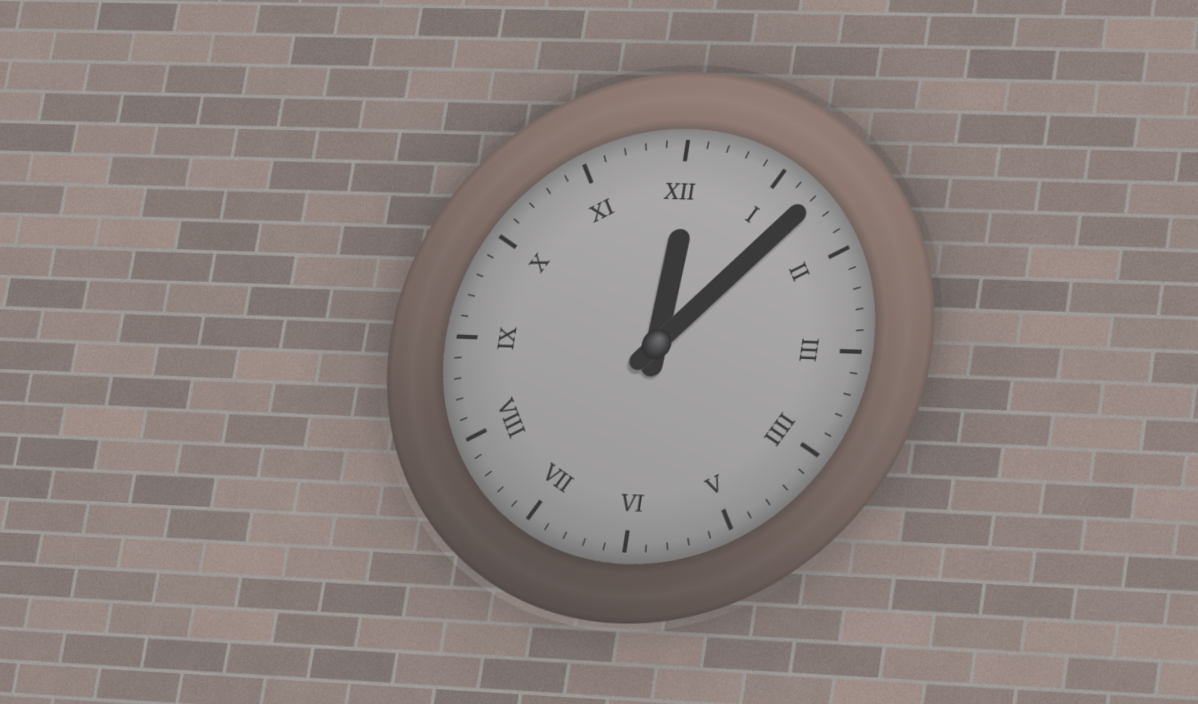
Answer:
h=12 m=7
